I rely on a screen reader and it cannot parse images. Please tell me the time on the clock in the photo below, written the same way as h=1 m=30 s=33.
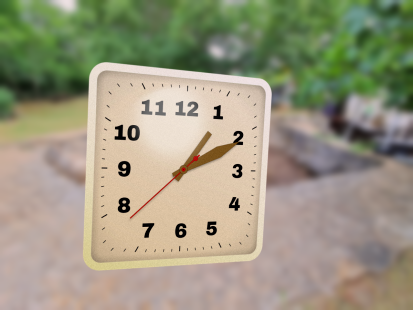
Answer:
h=1 m=10 s=38
